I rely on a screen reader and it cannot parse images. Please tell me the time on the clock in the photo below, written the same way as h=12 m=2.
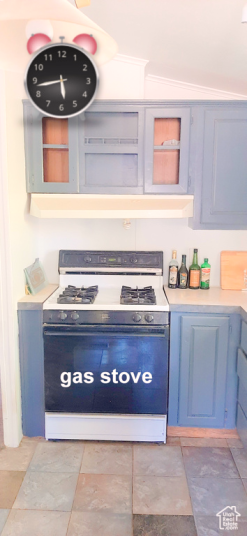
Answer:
h=5 m=43
